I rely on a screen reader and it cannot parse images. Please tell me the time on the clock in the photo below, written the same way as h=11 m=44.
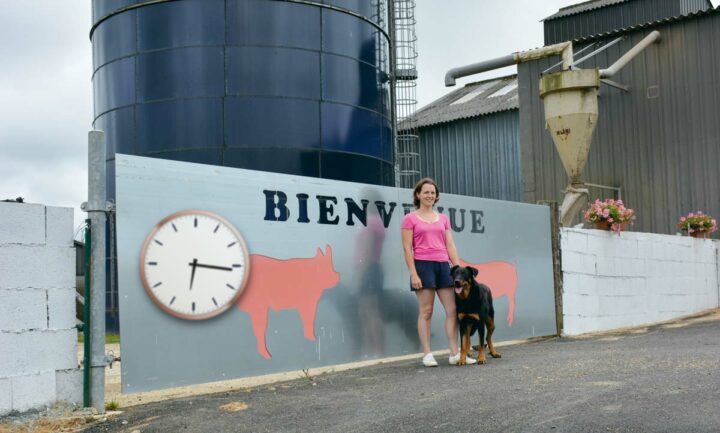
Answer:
h=6 m=16
